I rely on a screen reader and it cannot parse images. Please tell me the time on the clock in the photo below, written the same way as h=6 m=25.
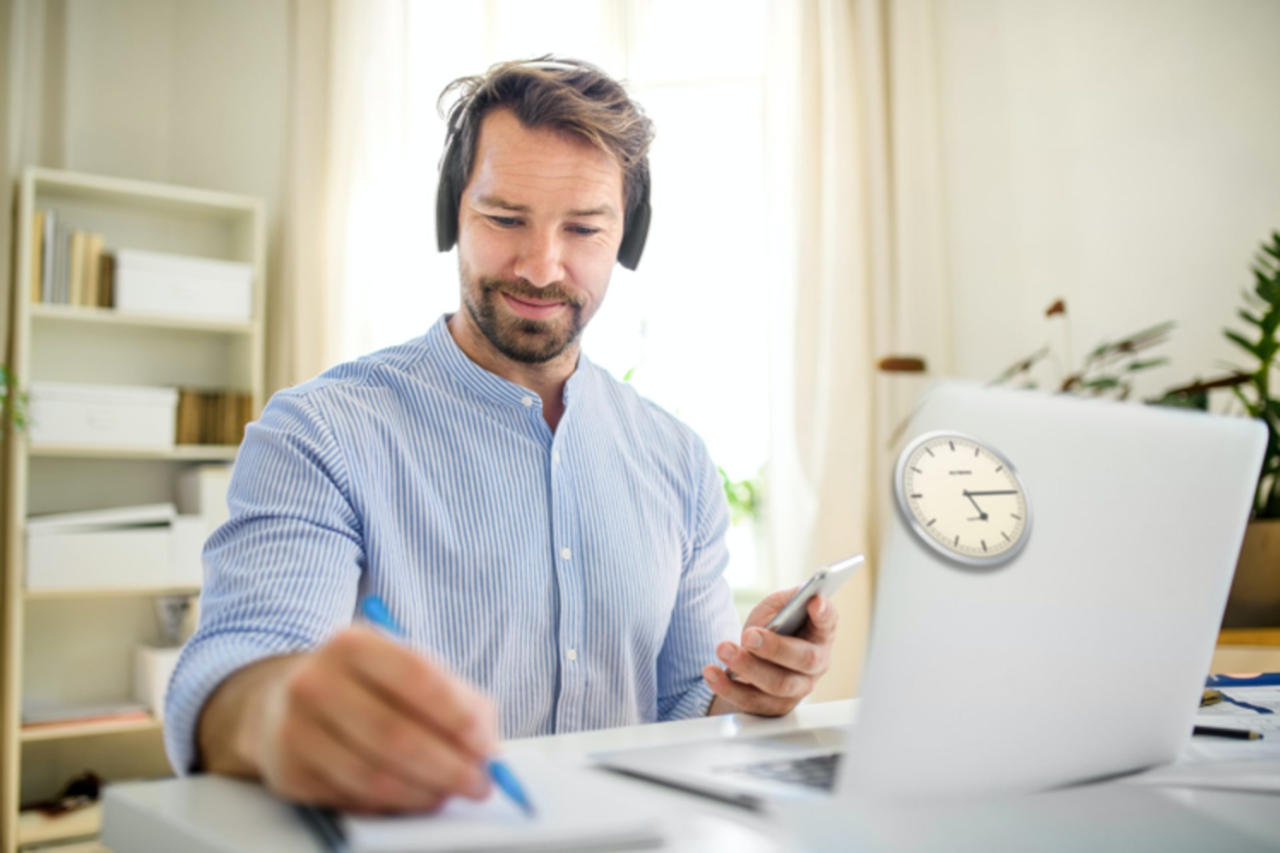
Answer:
h=5 m=15
